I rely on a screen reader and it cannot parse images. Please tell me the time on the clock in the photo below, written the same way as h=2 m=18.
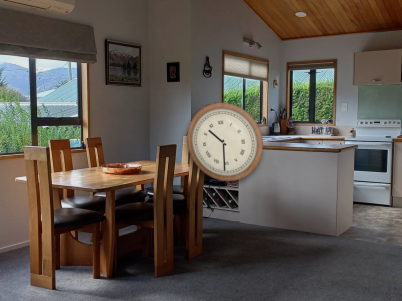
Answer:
h=10 m=31
